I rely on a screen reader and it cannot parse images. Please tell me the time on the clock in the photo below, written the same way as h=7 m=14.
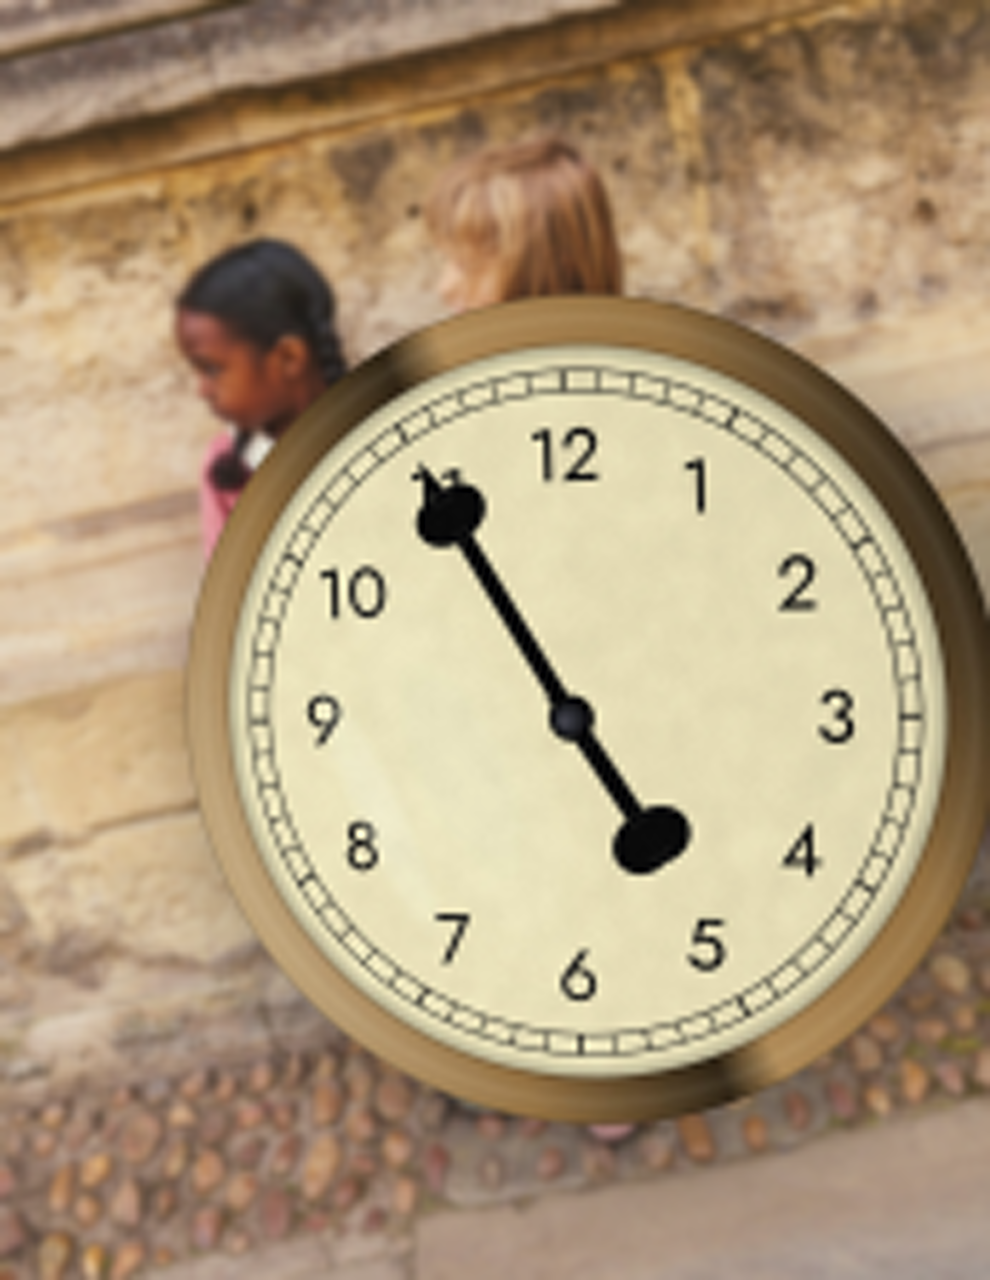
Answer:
h=4 m=55
